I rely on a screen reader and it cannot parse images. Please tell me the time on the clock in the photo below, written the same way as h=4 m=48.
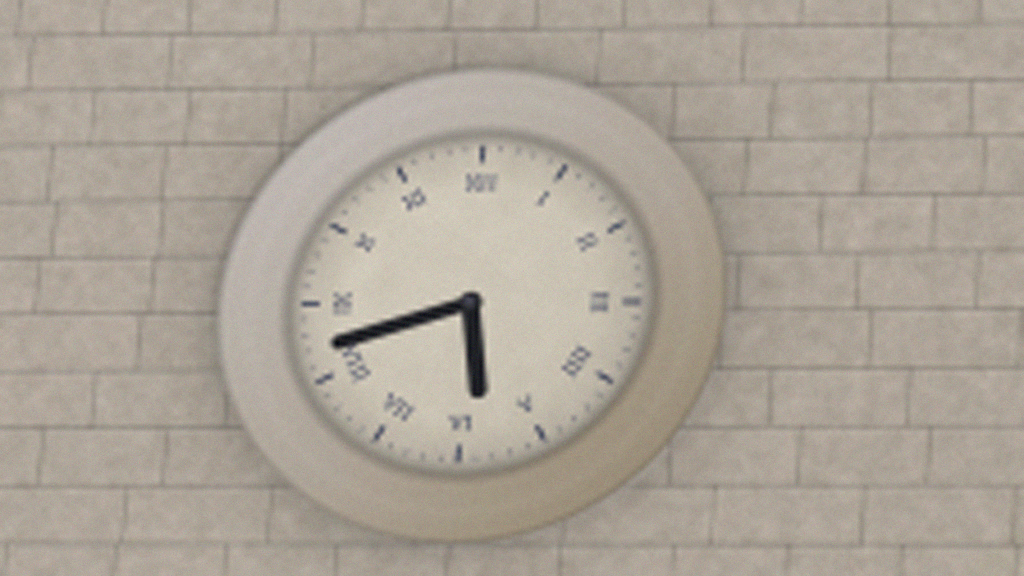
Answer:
h=5 m=42
